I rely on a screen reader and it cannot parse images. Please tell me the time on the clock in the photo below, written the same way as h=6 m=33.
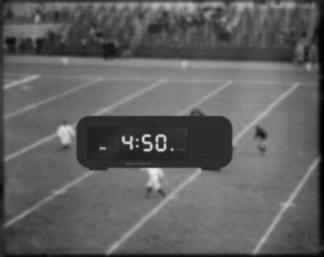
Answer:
h=4 m=50
